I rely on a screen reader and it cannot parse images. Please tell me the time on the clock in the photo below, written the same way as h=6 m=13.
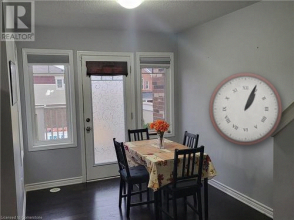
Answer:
h=1 m=4
